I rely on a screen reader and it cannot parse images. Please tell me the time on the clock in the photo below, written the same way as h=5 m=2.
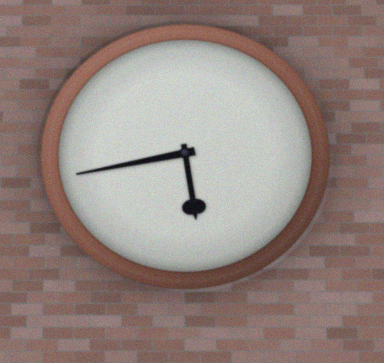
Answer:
h=5 m=43
